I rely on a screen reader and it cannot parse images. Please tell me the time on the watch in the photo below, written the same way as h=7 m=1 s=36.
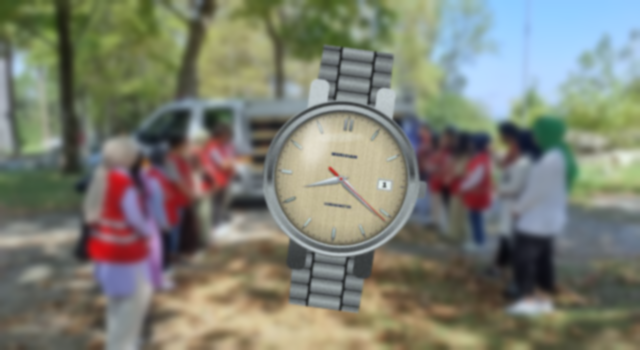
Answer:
h=8 m=21 s=21
